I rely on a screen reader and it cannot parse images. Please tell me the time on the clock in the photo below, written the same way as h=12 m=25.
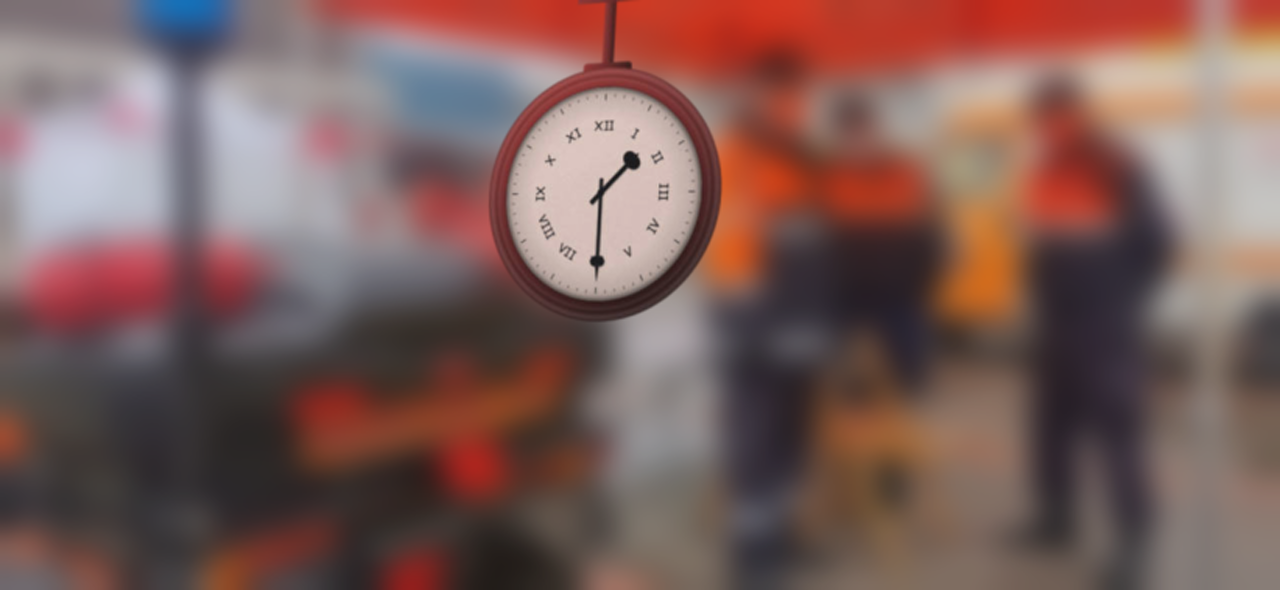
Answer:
h=1 m=30
